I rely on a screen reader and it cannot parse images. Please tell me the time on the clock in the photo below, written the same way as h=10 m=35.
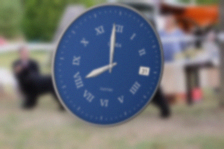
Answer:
h=7 m=59
